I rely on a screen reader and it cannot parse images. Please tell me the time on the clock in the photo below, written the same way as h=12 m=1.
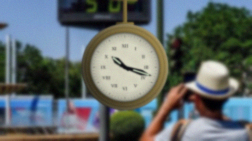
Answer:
h=10 m=18
